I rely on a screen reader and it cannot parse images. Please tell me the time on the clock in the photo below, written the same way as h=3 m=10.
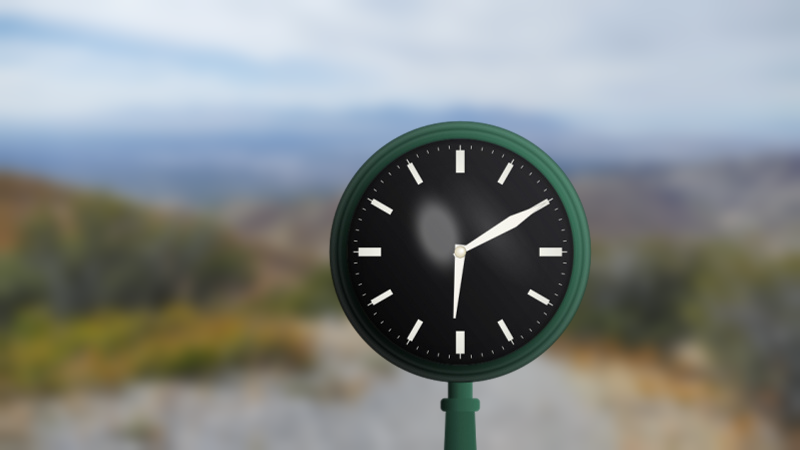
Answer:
h=6 m=10
